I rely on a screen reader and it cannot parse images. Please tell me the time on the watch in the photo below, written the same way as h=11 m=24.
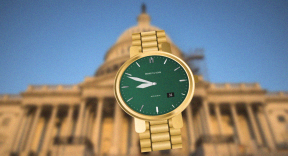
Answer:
h=8 m=49
